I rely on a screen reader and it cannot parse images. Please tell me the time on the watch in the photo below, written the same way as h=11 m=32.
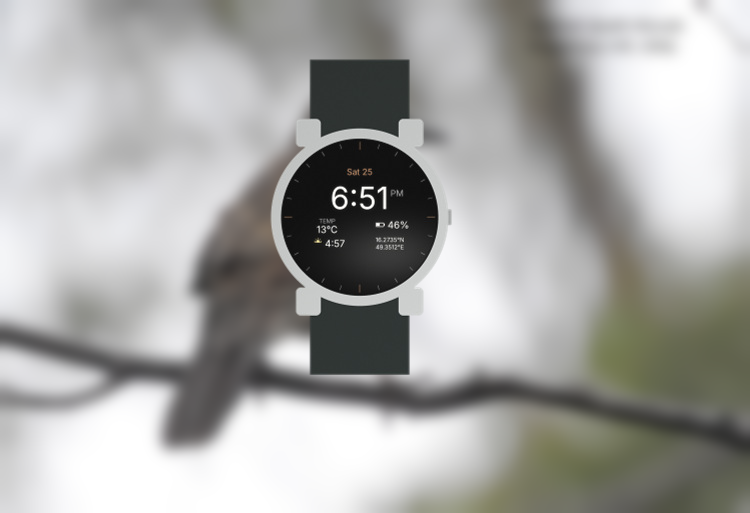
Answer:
h=6 m=51
